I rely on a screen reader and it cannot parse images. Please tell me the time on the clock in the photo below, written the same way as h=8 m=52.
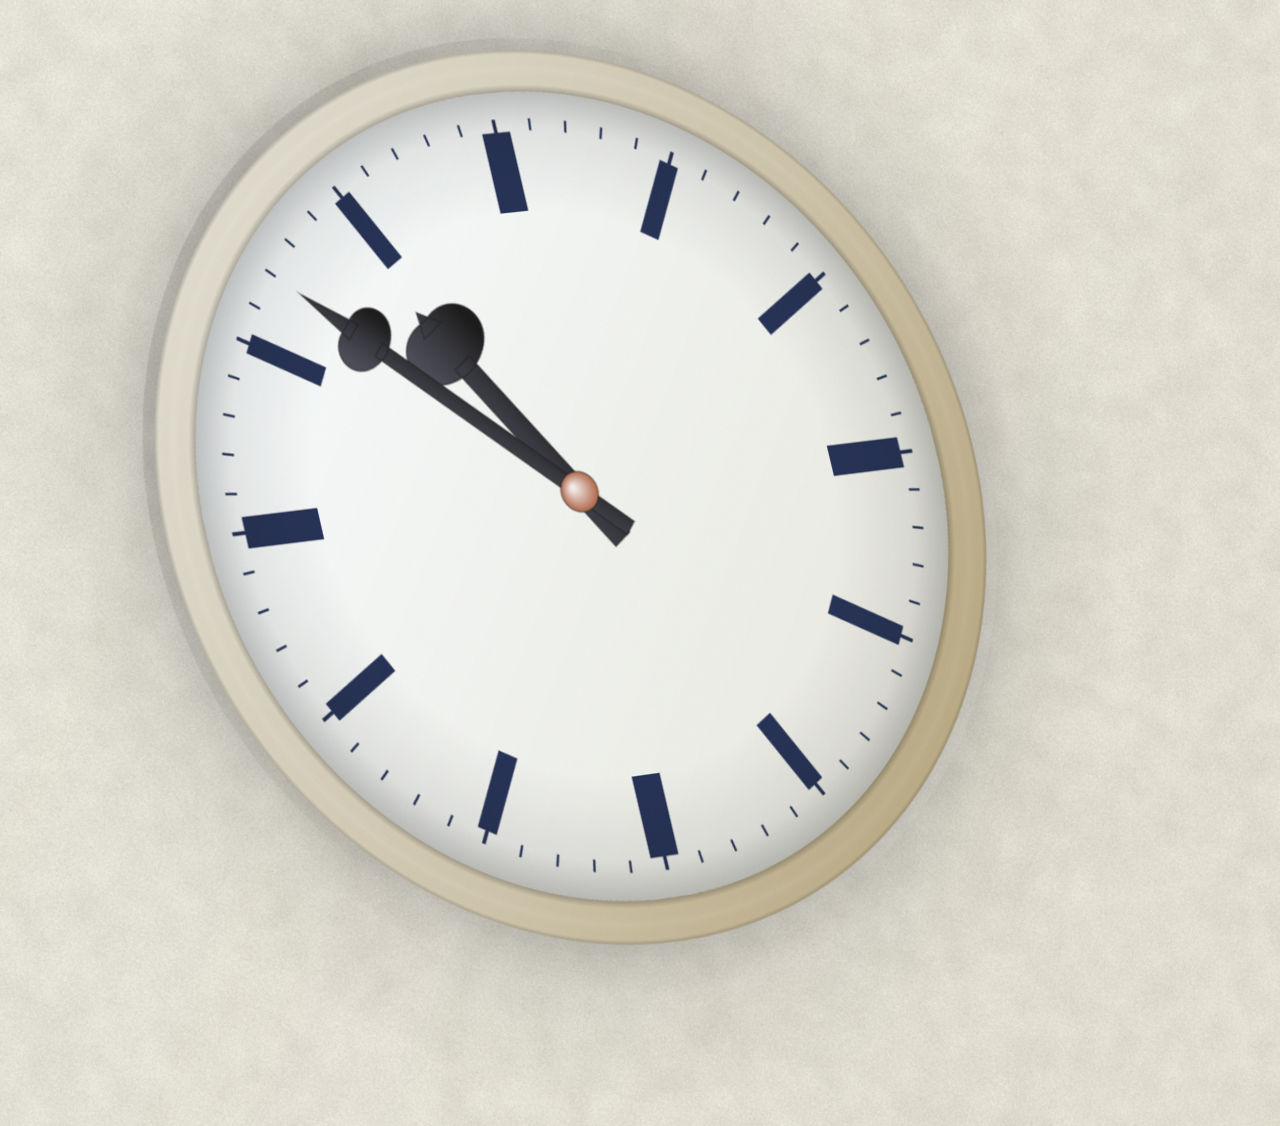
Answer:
h=10 m=52
